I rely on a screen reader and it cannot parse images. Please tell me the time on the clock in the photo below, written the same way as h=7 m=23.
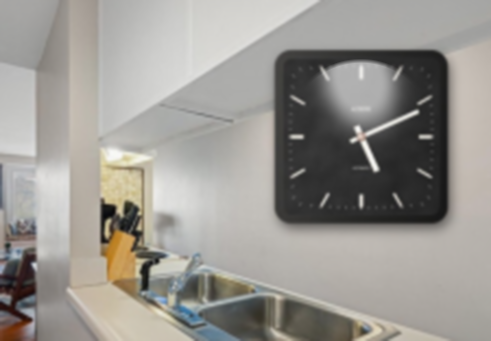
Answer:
h=5 m=11
